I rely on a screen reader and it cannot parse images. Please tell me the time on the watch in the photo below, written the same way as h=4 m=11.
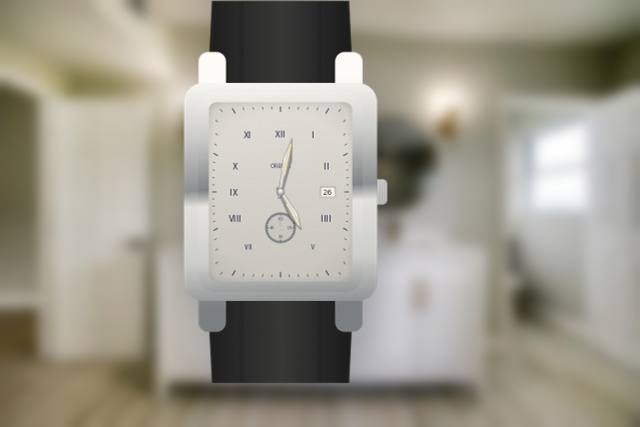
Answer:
h=5 m=2
